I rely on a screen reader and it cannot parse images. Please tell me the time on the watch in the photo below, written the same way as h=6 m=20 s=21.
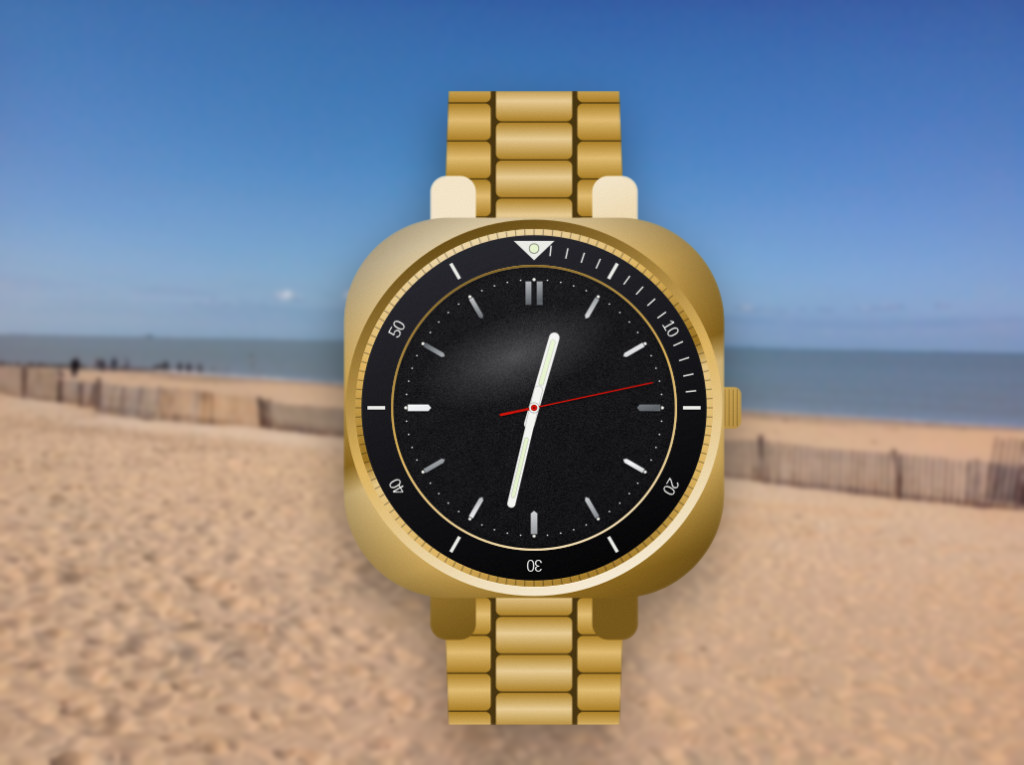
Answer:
h=12 m=32 s=13
